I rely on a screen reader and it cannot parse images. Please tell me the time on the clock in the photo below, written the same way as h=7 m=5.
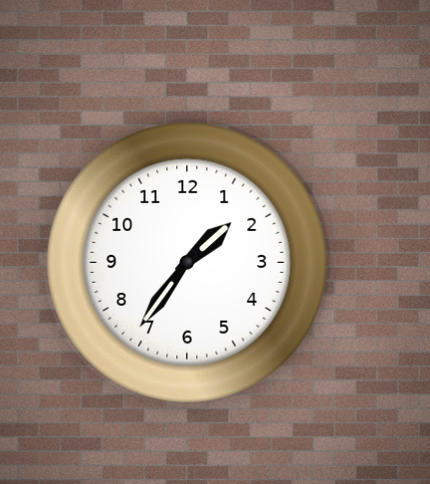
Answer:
h=1 m=36
